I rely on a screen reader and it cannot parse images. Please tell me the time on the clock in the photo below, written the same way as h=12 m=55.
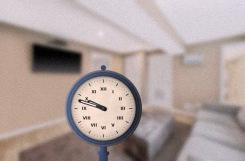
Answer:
h=9 m=48
